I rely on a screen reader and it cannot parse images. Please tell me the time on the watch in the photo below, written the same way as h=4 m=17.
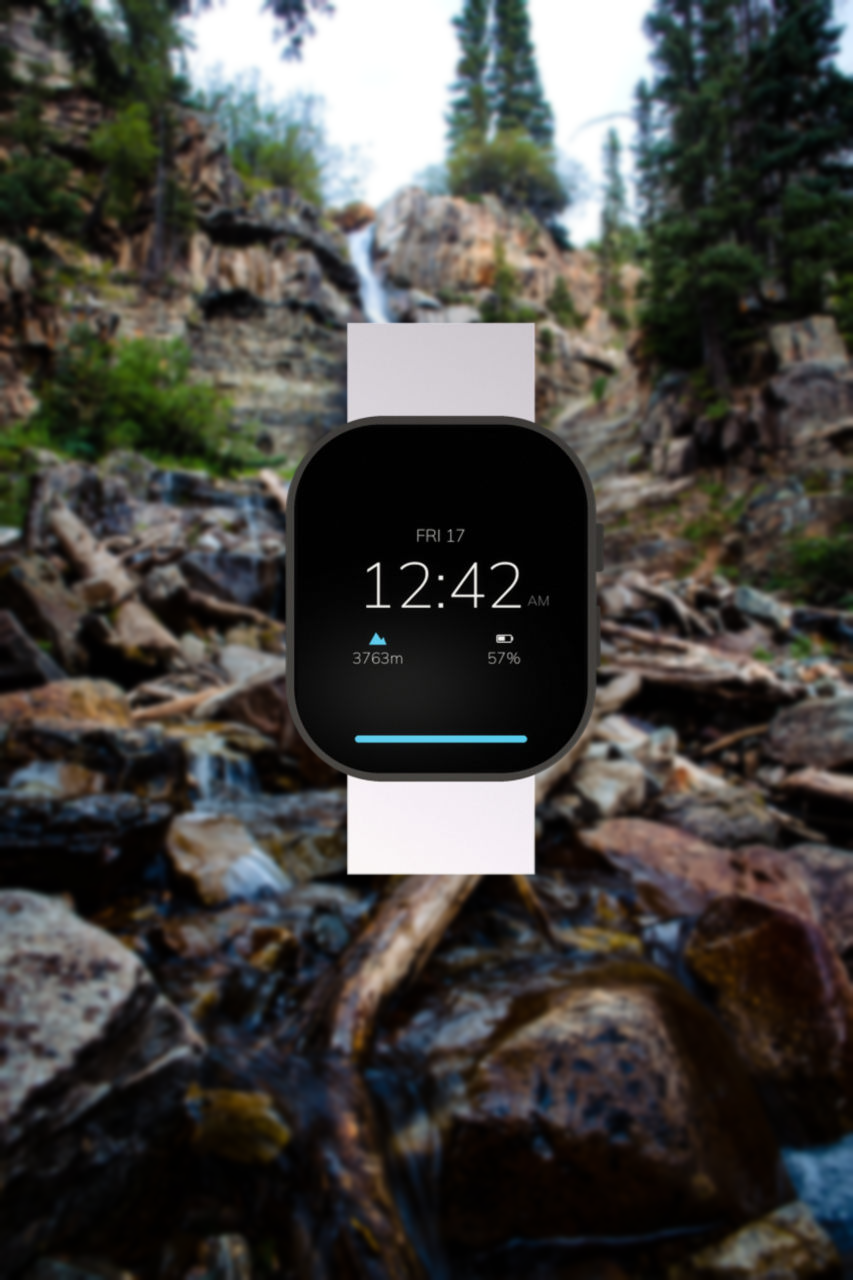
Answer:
h=12 m=42
